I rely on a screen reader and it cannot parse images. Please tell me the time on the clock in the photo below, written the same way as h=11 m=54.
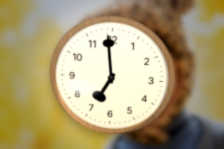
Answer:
h=6 m=59
